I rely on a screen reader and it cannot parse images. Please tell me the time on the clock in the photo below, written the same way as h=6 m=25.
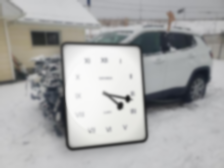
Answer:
h=4 m=17
